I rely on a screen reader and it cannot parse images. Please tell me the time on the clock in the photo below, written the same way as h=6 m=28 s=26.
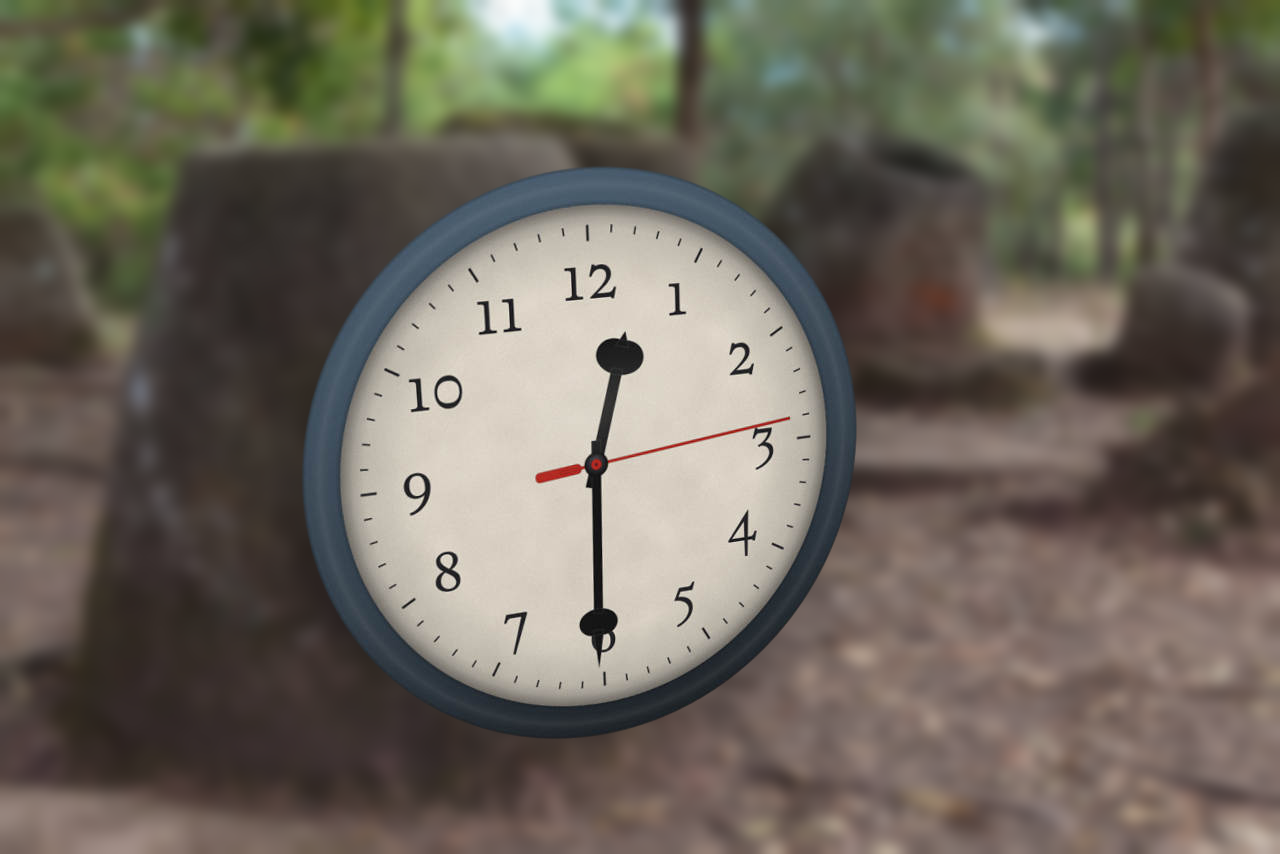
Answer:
h=12 m=30 s=14
